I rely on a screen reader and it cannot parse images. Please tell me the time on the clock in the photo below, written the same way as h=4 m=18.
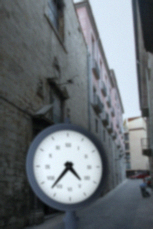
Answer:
h=4 m=37
